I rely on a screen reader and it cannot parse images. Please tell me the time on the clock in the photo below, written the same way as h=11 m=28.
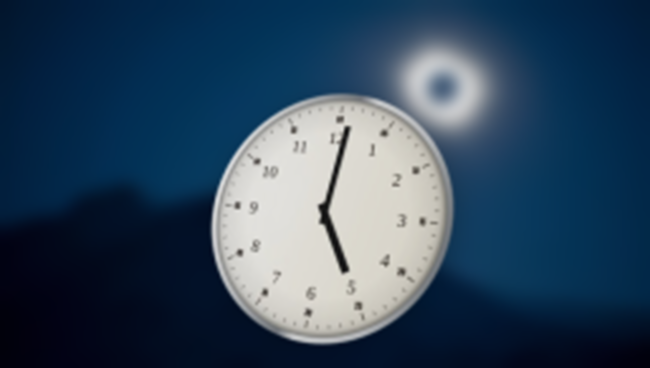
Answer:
h=5 m=1
